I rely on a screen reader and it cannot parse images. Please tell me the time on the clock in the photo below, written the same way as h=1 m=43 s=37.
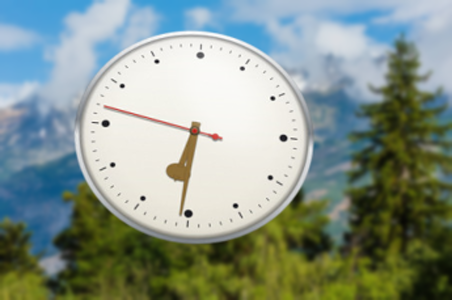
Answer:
h=6 m=30 s=47
